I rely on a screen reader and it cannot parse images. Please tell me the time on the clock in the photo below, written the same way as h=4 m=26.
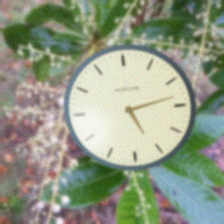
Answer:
h=5 m=13
